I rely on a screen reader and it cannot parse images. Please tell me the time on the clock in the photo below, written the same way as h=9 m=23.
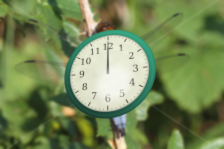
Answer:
h=12 m=0
